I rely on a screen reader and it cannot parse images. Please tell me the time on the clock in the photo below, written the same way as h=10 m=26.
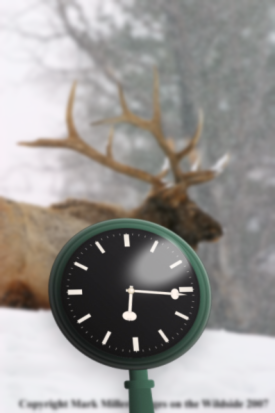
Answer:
h=6 m=16
